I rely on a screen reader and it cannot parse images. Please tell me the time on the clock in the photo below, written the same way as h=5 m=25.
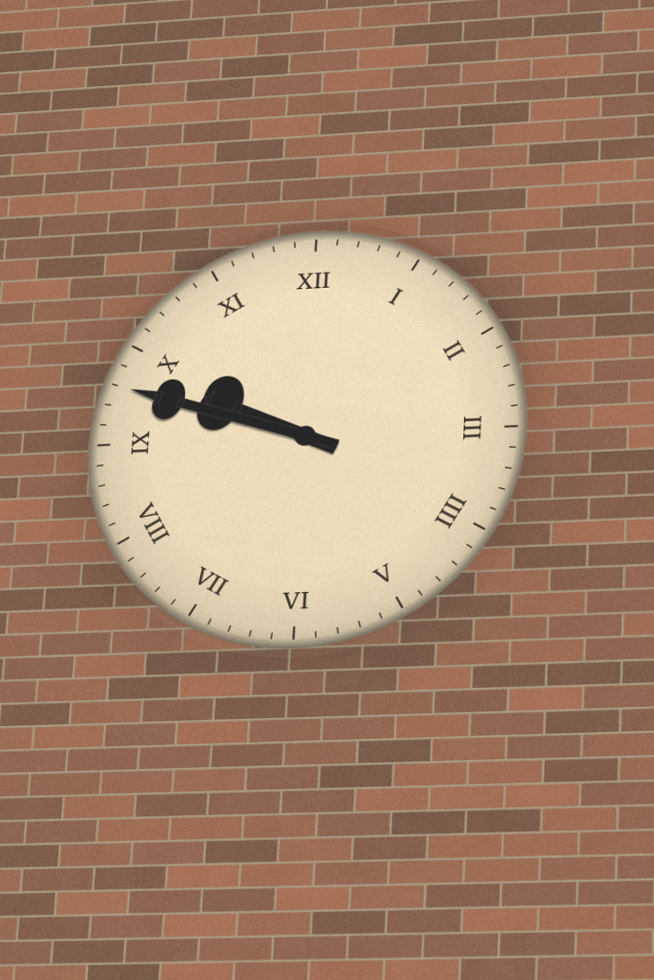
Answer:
h=9 m=48
